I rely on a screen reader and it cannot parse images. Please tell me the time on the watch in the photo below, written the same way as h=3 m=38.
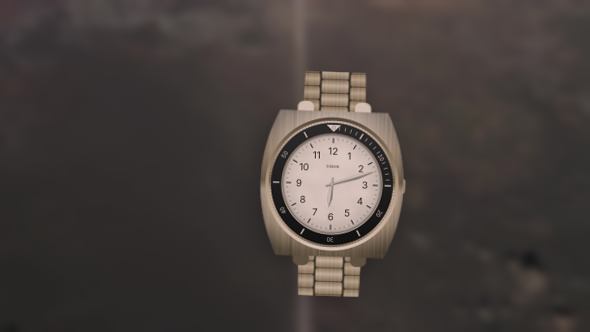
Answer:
h=6 m=12
